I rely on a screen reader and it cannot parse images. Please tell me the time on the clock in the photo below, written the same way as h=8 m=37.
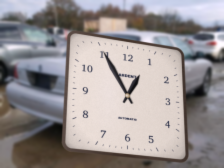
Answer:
h=12 m=55
